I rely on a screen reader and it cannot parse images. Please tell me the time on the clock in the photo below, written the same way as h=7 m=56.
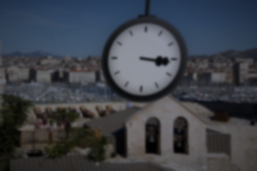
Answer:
h=3 m=16
